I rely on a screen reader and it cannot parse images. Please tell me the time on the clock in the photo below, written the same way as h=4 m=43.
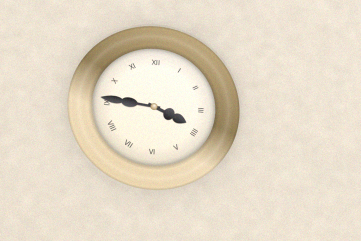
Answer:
h=3 m=46
